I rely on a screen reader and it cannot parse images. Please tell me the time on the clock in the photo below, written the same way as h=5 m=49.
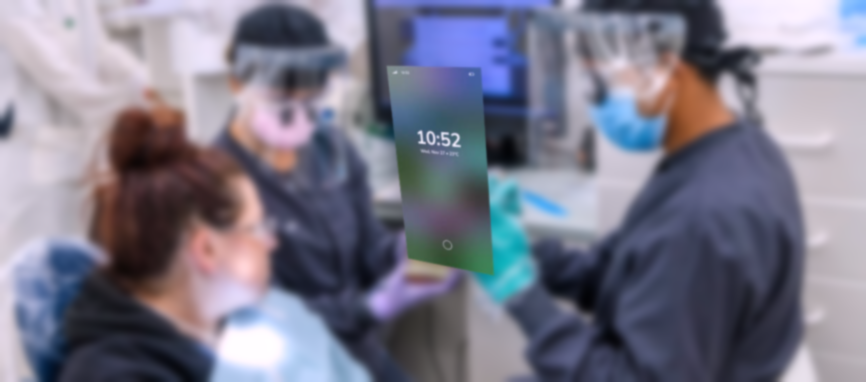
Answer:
h=10 m=52
